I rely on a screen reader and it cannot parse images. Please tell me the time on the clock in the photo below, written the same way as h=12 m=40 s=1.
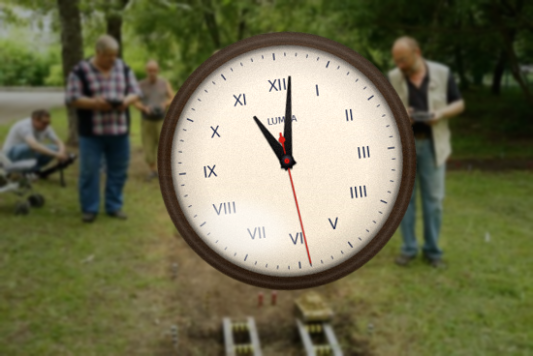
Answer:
h=11 m=1 s=29
